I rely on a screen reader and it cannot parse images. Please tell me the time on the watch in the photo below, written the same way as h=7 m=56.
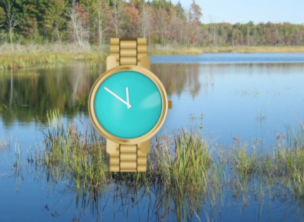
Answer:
h=11 m=51
